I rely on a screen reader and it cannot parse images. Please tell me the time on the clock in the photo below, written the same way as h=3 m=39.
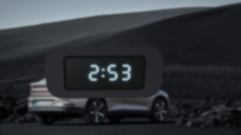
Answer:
h=2 m=53
